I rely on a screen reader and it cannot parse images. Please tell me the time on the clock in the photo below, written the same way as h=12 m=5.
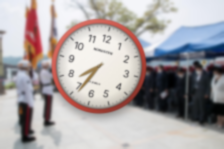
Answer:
h=7 m=34
